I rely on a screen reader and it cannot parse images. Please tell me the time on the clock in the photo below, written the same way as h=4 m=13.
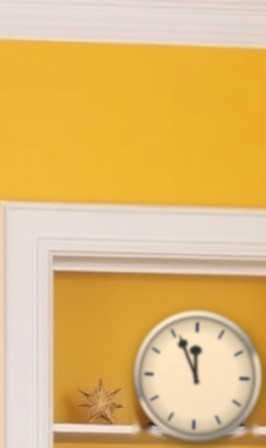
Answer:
h=11 m=56
